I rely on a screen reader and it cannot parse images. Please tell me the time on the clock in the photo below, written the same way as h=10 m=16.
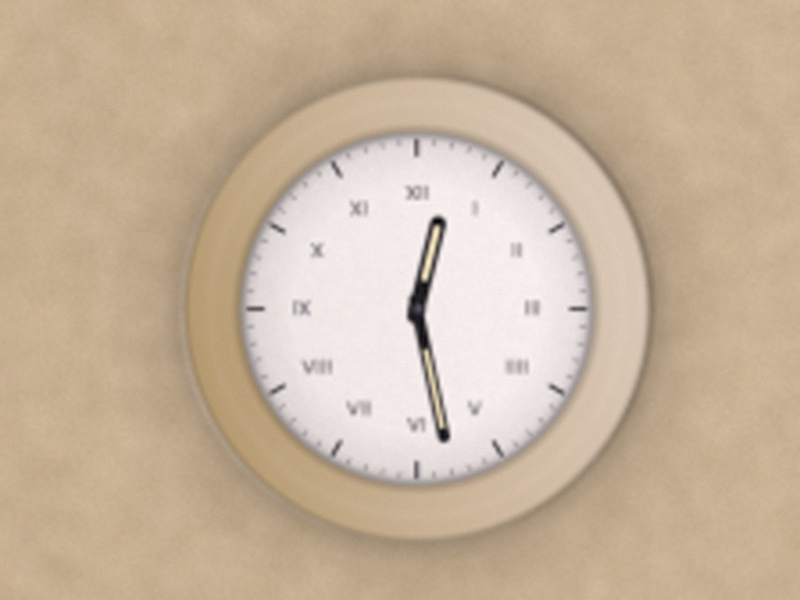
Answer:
h=12 m=28
